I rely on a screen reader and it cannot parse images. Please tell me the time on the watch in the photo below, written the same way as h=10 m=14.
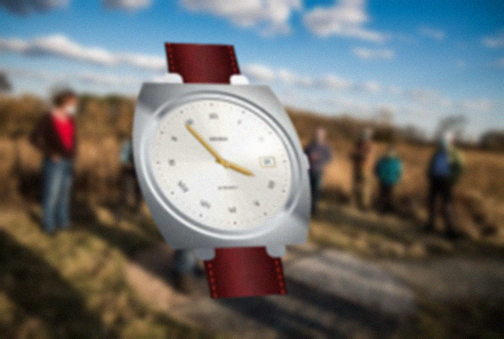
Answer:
h=3 m=54
